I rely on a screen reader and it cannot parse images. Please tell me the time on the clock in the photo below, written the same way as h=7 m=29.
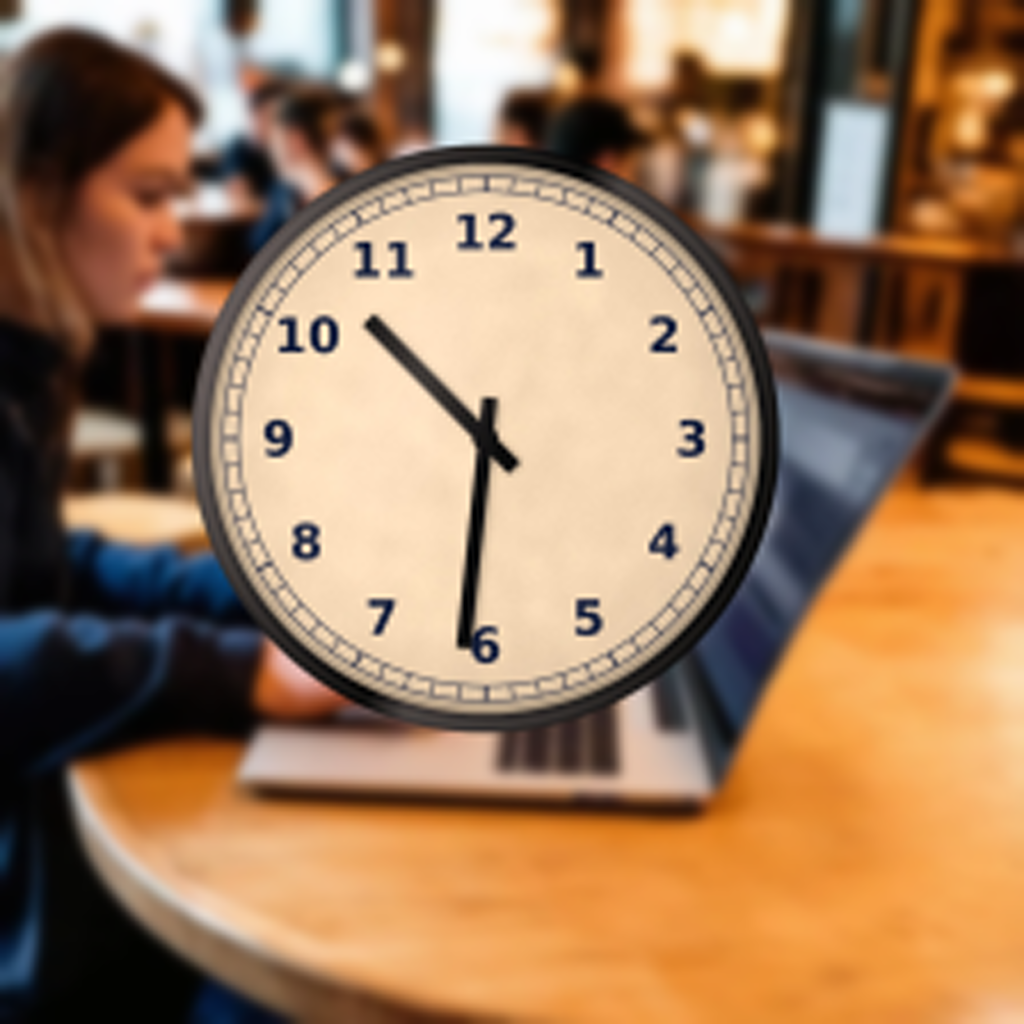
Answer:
h=10 m=31
